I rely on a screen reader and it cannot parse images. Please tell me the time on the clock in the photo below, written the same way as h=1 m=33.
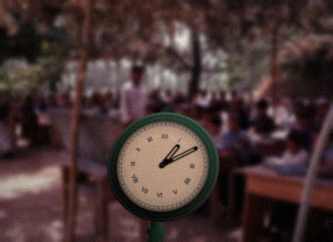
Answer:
h=1 m=10
